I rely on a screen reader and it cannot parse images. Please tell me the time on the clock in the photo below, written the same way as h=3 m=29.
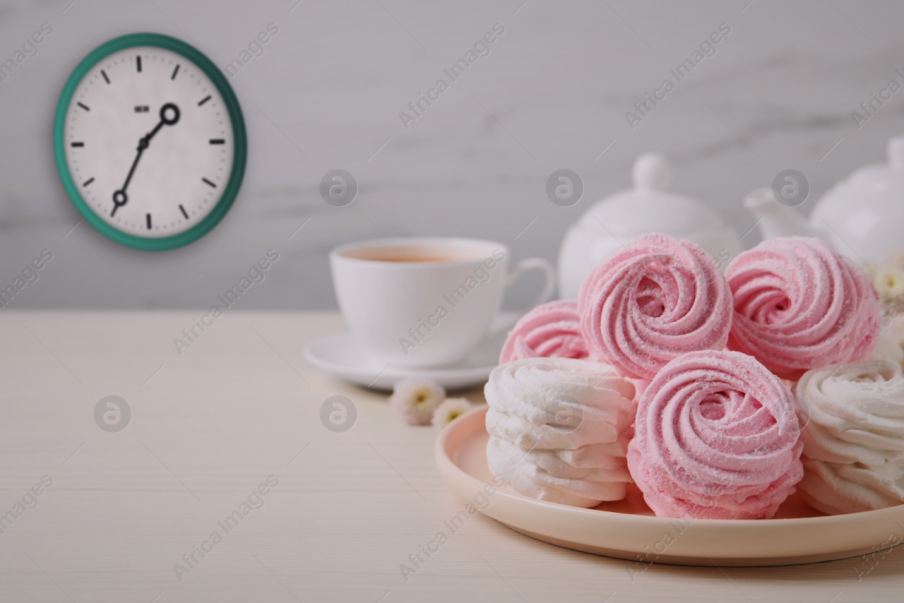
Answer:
h=1 m=35
